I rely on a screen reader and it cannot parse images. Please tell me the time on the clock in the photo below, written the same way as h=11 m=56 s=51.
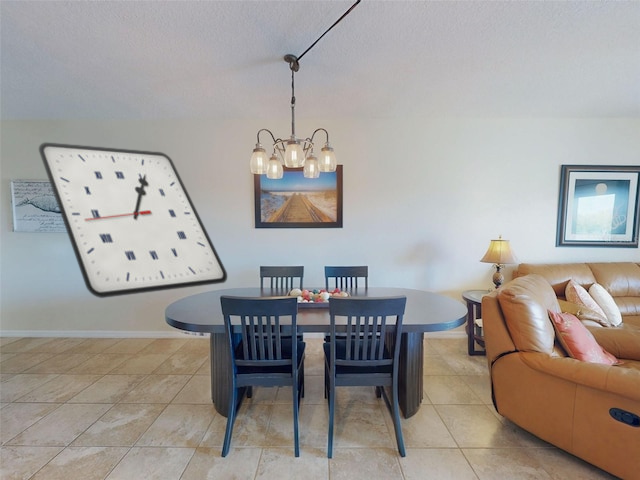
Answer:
h=1 m=5 s=44
